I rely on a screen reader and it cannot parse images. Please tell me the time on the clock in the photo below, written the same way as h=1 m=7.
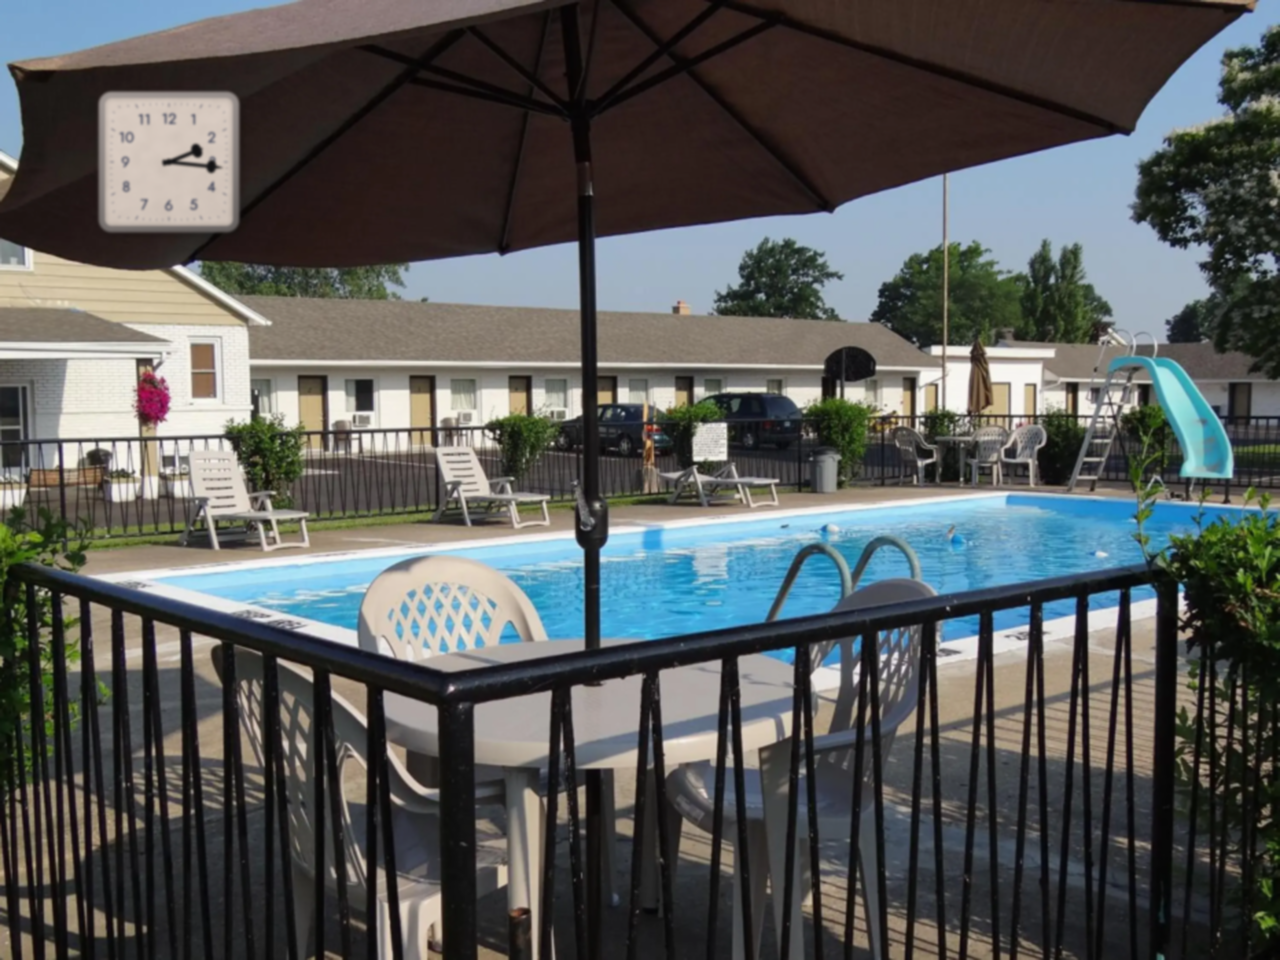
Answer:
h=2 m=16
